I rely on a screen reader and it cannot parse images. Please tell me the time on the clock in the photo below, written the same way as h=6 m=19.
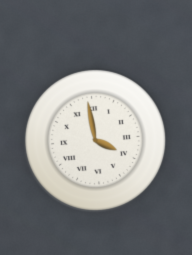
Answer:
h=3 m=59
